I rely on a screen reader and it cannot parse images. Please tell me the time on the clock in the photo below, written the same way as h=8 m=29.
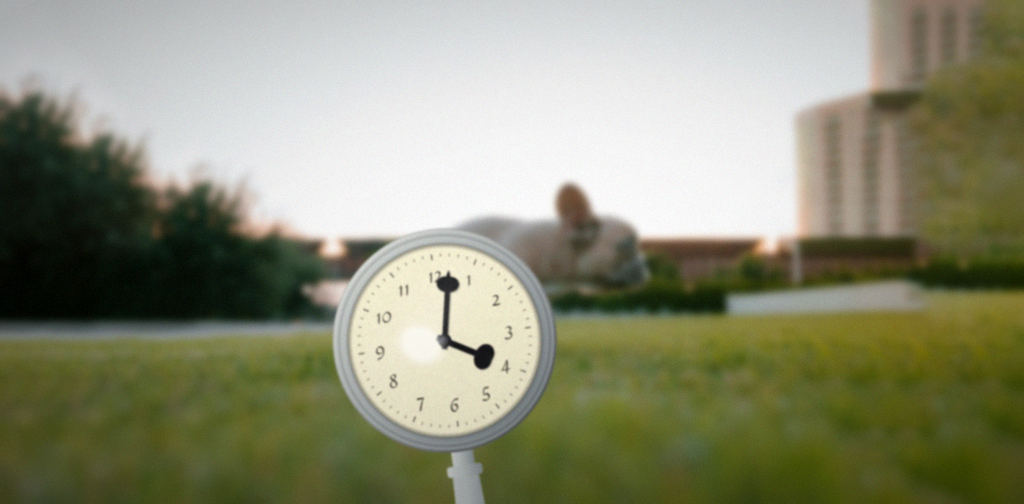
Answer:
h=4 m=2
